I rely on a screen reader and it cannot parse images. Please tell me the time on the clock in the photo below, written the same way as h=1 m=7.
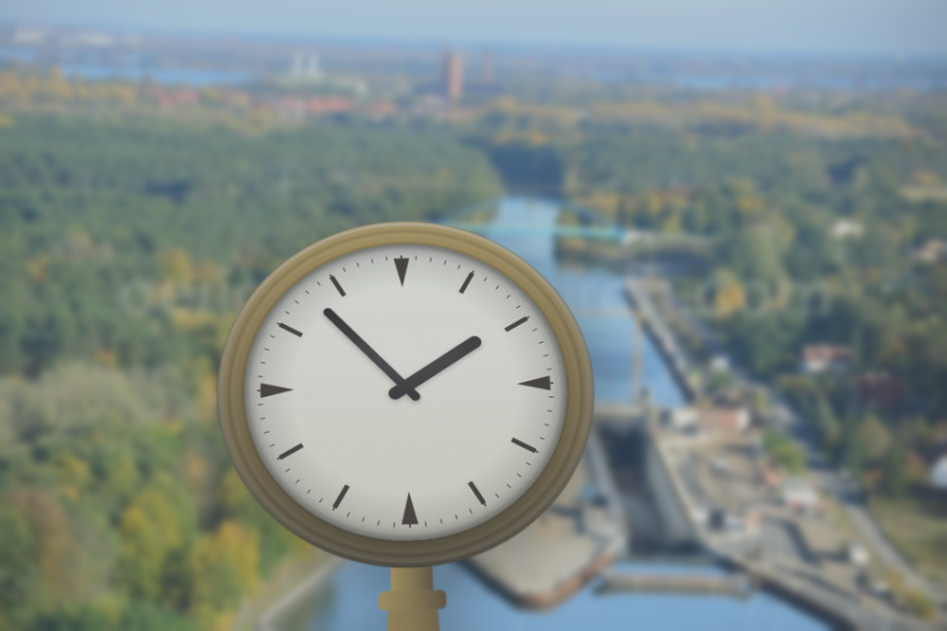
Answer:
h=1 m=53
